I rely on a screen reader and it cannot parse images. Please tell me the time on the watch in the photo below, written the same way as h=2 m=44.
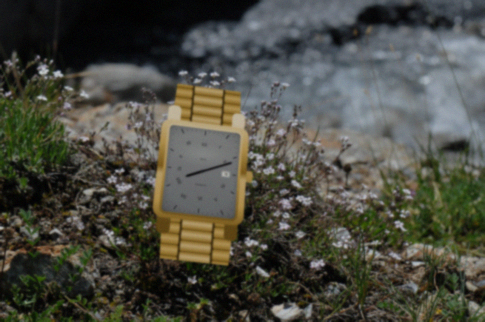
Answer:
h=8 m=11
